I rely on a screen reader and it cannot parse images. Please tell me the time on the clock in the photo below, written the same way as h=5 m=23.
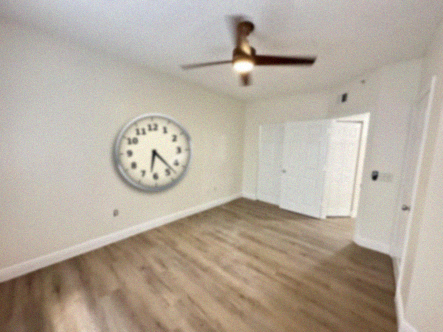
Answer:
h=6 m=23
